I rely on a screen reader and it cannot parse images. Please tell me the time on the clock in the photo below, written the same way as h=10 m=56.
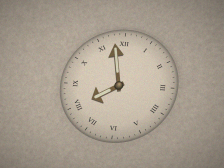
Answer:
h=7 m=58
